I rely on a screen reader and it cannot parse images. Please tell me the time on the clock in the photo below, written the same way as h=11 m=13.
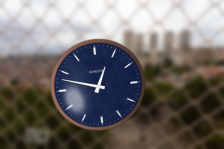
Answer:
h=12 m=48
